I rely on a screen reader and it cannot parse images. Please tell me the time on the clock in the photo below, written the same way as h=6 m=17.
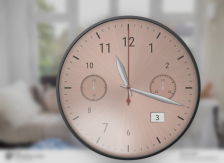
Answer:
h=11 m=18
